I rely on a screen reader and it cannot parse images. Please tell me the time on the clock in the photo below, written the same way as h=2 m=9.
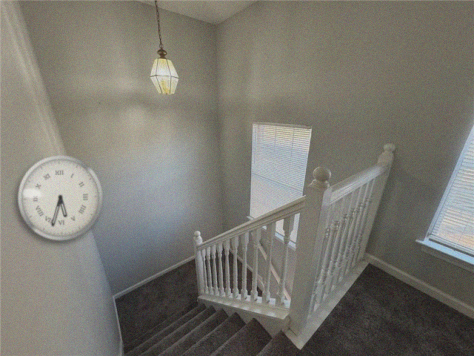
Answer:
h=5 m=33
